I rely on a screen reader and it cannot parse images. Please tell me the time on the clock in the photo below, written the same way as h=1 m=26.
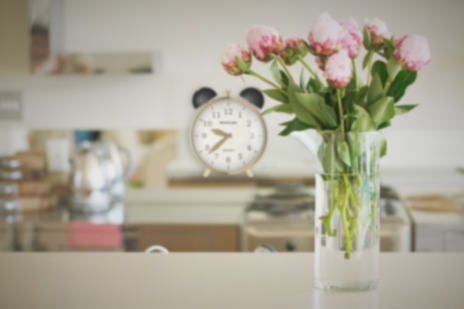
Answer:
h=9 m=38
